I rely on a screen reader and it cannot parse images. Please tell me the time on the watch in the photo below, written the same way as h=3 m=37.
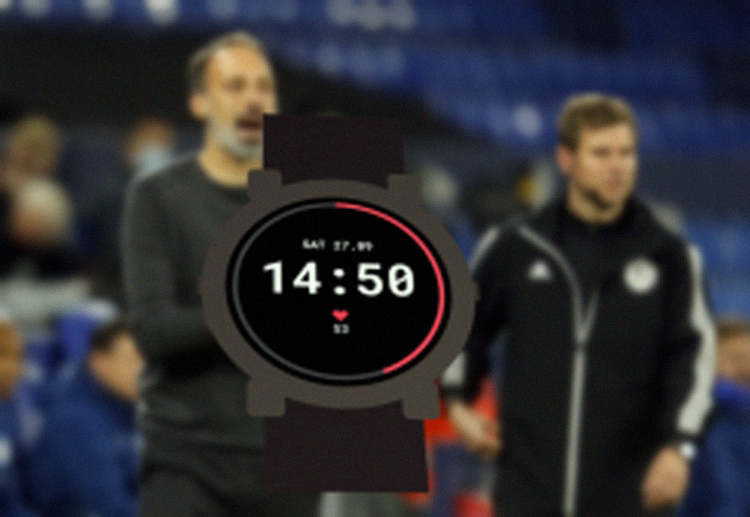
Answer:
h=14 m=50
